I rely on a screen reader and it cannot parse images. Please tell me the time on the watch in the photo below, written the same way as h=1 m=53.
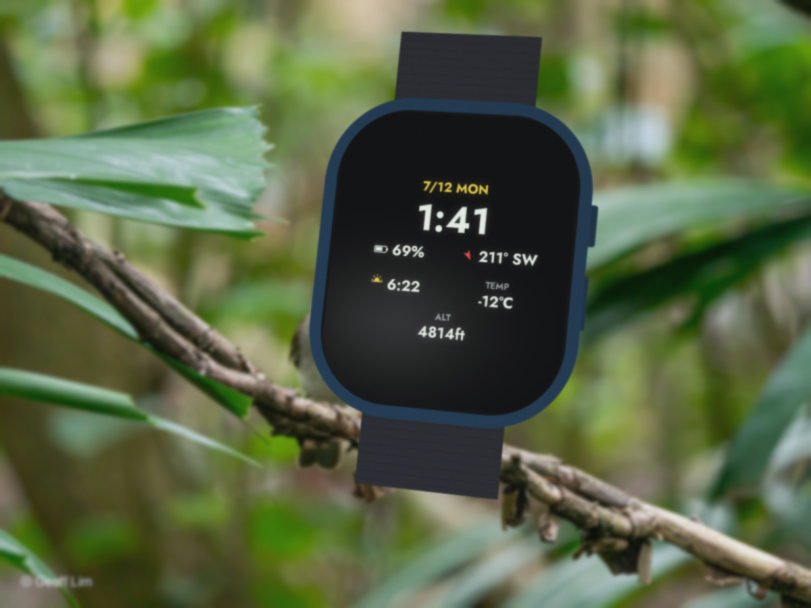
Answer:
h=1 m=41
